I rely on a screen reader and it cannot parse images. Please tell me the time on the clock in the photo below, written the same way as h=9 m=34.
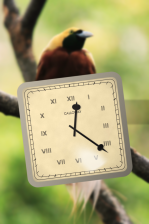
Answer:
h=12 m=22
